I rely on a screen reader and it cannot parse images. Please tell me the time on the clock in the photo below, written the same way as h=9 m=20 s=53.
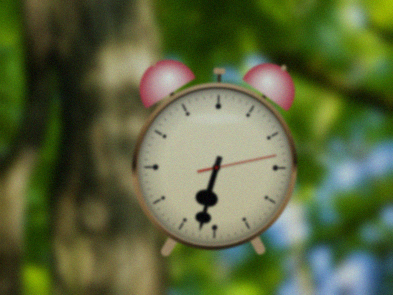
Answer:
h=6 m=32 s=13
